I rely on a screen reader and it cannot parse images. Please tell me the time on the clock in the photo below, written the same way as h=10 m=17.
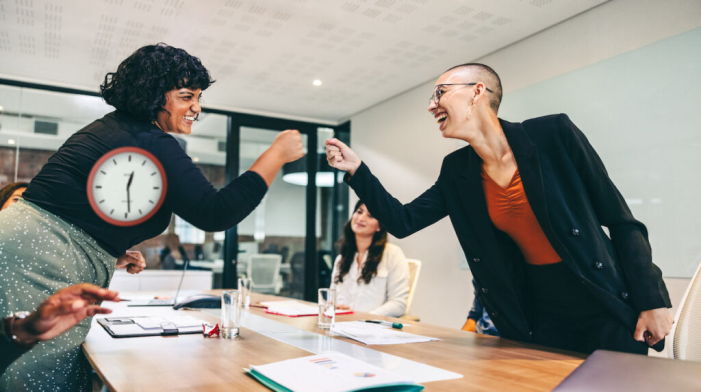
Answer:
h=12 m=29
